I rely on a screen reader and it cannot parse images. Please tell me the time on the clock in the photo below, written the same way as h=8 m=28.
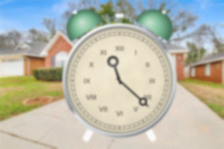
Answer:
h=11 m=22
